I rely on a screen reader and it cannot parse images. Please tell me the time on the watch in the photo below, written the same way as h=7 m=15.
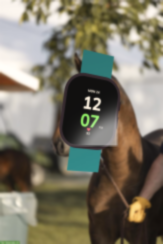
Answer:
h=12 m=7
